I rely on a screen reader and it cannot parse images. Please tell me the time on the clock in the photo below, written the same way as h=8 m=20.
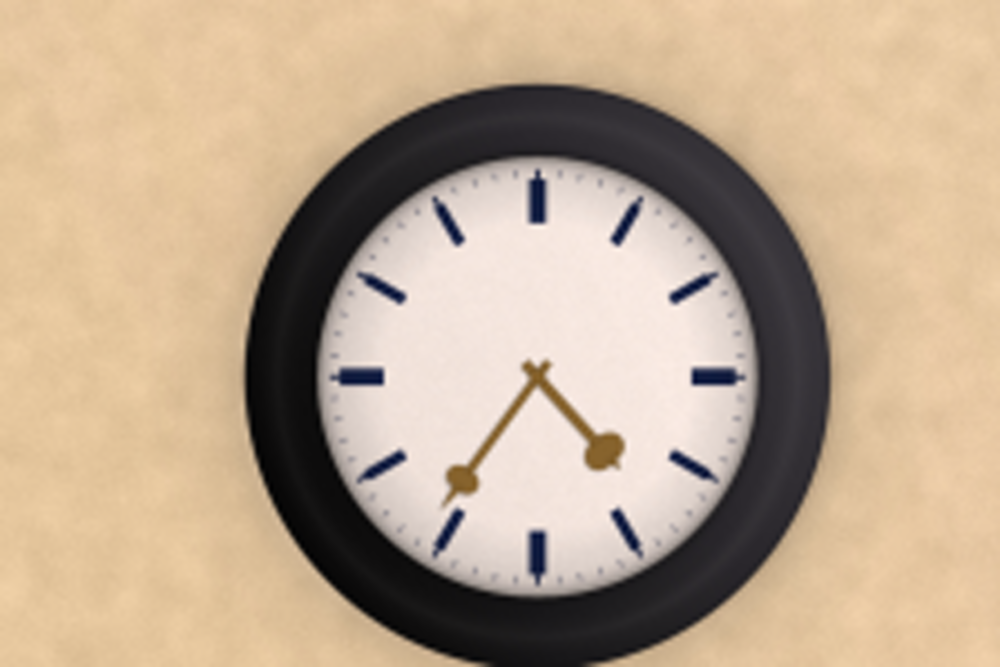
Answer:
h=4 m=36
